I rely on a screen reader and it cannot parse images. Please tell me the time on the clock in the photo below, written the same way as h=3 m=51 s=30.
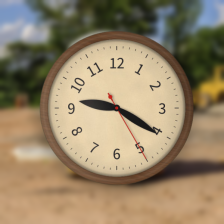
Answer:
h=9 m=20 s=25
